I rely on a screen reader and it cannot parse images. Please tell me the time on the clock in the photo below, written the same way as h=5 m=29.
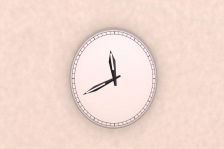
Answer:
h=11 m=41
